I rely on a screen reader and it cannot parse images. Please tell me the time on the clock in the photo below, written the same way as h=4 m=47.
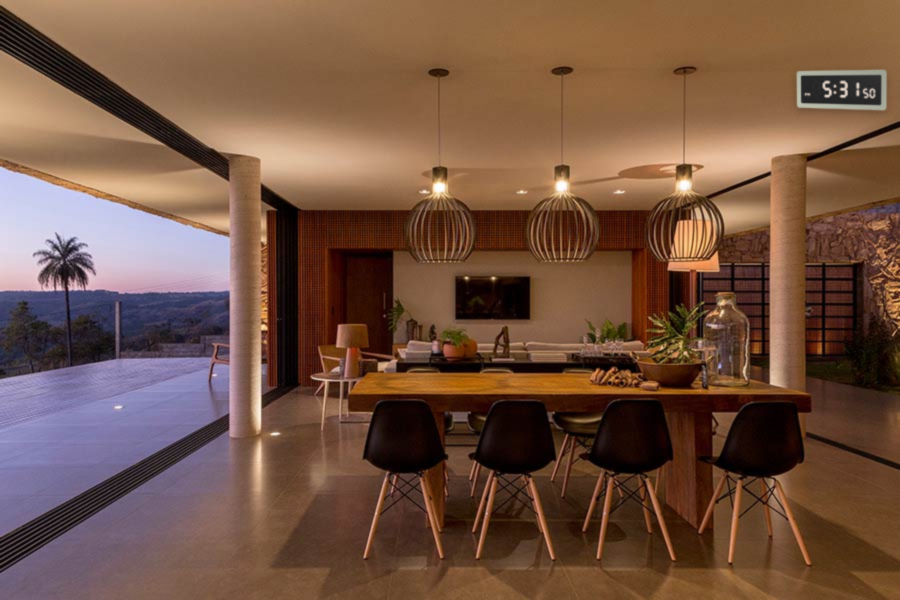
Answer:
h=5 m=31
